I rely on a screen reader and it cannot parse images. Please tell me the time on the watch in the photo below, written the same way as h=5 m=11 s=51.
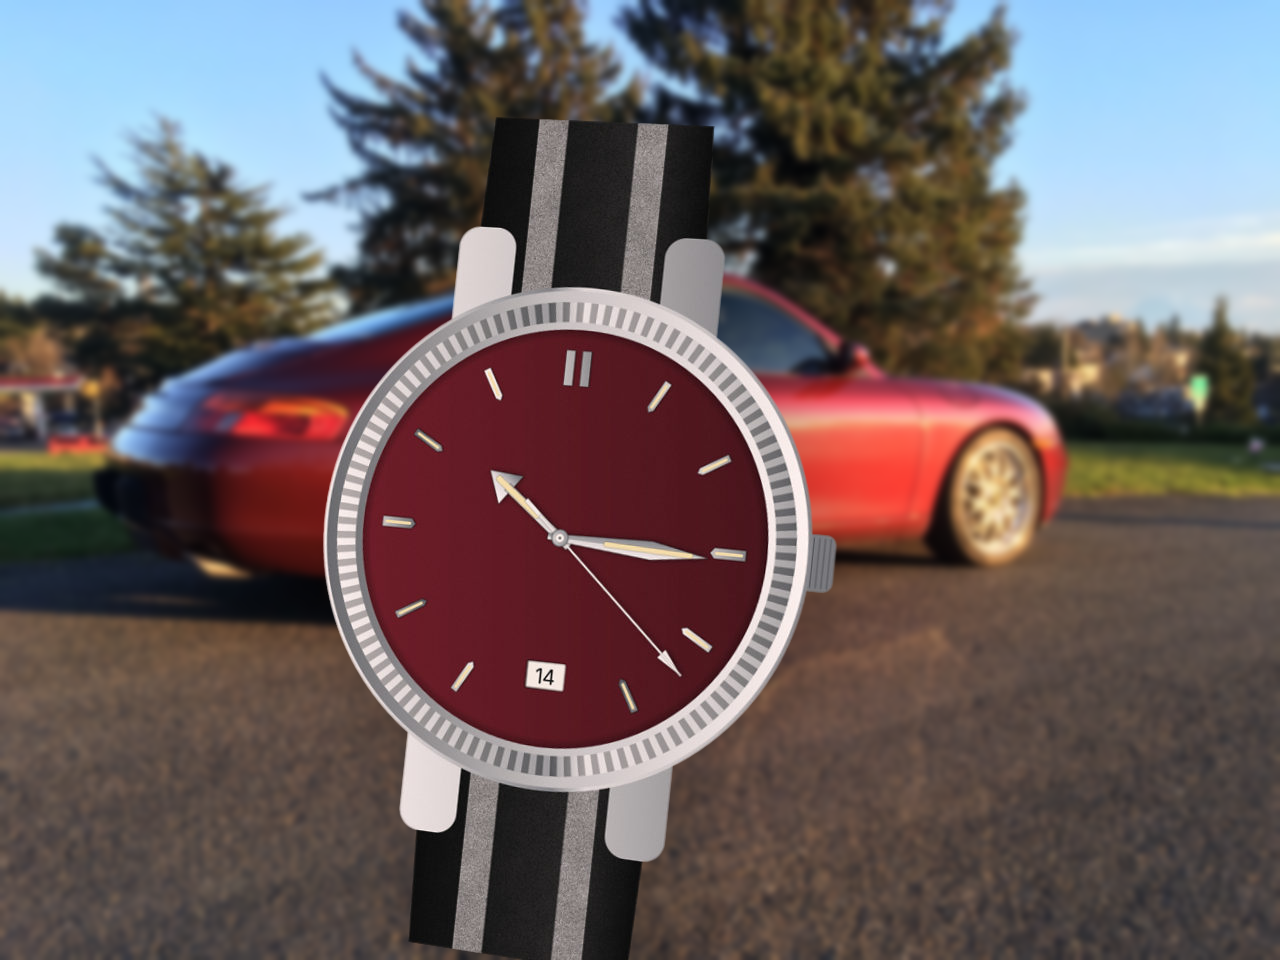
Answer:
h=10 m=15 s=22
